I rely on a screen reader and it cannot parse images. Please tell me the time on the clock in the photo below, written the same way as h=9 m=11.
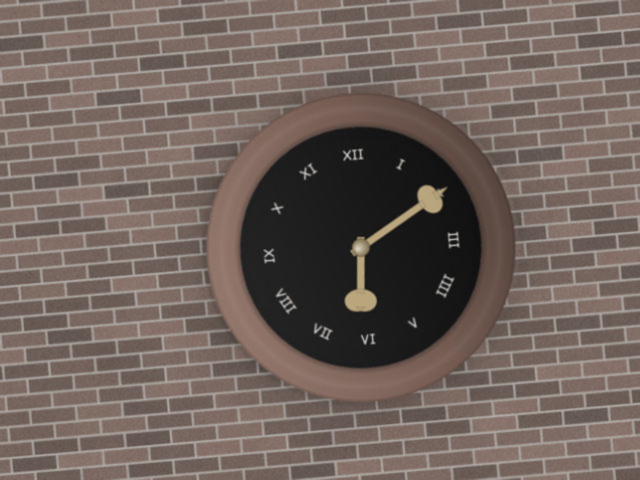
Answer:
h=6 m=10
